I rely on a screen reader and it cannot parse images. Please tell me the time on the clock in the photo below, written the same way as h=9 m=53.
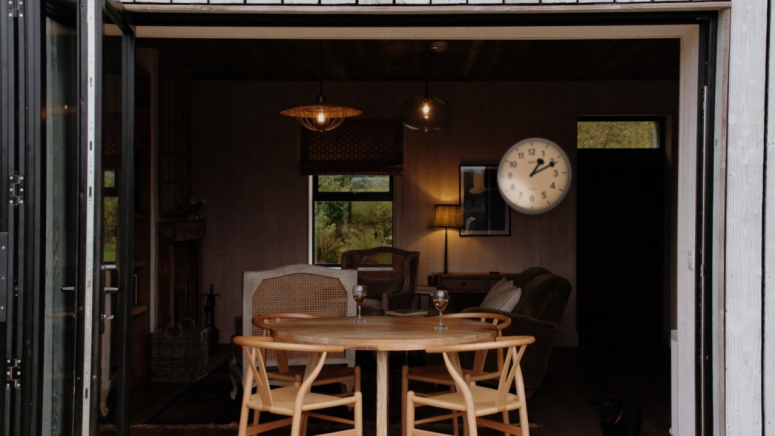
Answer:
h=1 m=11
